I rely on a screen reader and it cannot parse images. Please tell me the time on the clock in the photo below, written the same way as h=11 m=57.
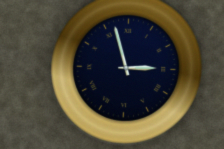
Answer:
h=2 m=57
